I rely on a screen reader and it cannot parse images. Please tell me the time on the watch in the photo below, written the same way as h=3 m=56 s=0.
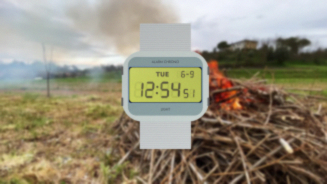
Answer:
h=12 m=54 s=51
